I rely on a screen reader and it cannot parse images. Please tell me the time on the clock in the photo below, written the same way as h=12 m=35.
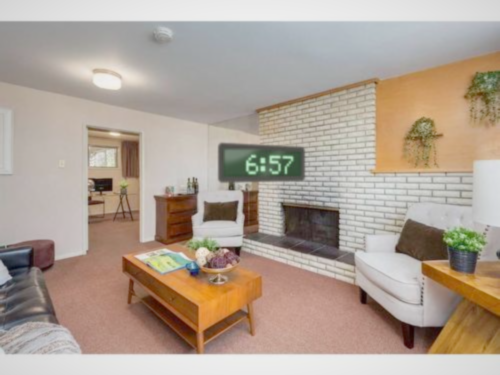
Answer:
h=6 m=57
